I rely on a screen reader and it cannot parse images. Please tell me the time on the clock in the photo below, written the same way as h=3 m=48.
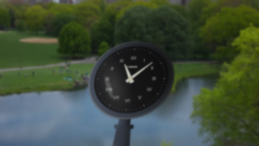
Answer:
h=11 m=8
